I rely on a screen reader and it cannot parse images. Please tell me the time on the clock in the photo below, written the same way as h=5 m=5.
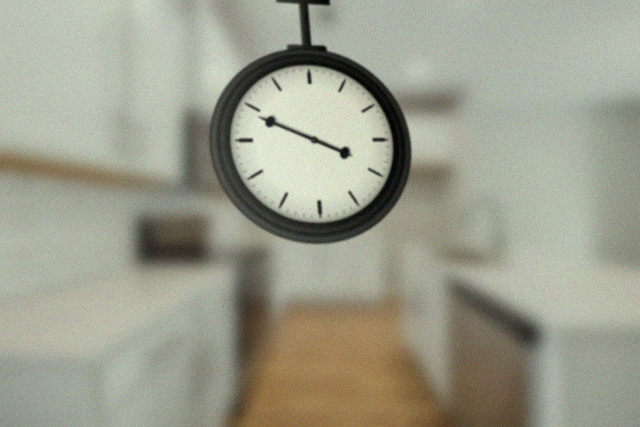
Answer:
h=3 m=49
